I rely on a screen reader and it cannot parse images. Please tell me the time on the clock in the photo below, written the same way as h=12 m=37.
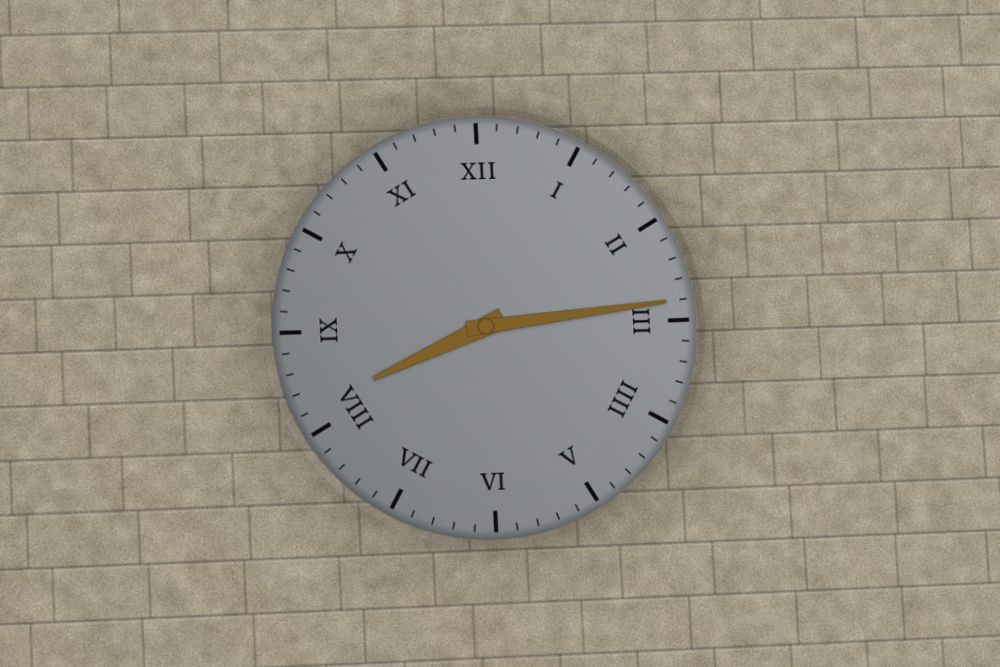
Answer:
h=8 m=14
